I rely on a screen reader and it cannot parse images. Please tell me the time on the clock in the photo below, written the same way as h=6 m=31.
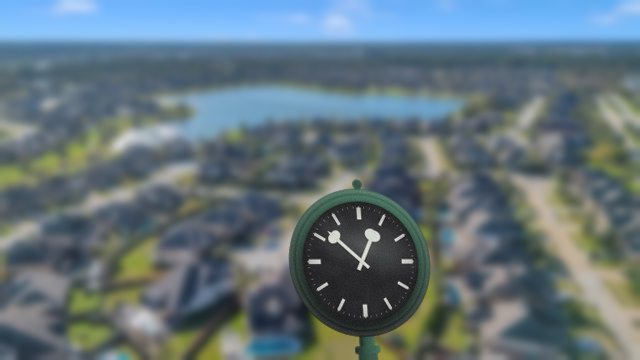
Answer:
h=12 m=52
